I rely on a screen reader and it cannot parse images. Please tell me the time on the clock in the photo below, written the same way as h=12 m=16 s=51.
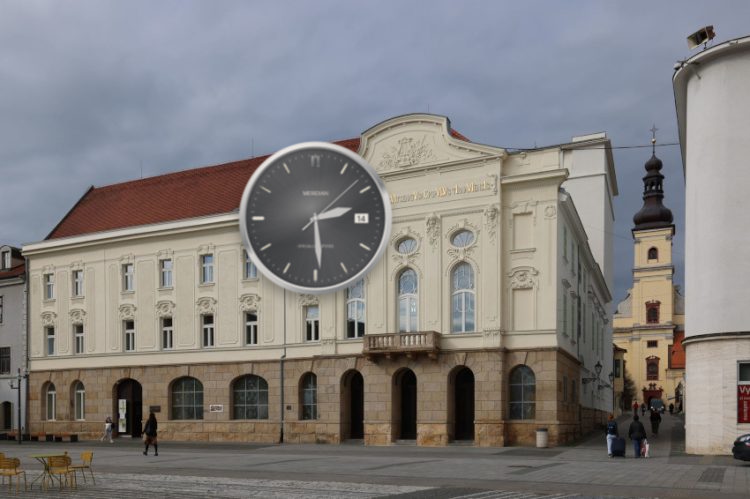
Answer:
h=2 m=29 s=8
